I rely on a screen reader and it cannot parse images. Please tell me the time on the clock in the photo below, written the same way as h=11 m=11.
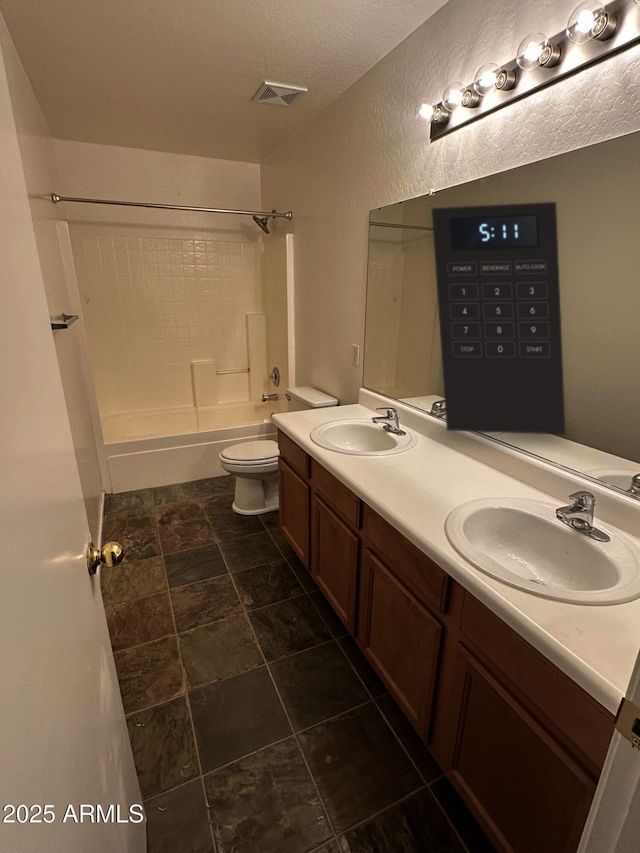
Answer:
h=5 m=11
